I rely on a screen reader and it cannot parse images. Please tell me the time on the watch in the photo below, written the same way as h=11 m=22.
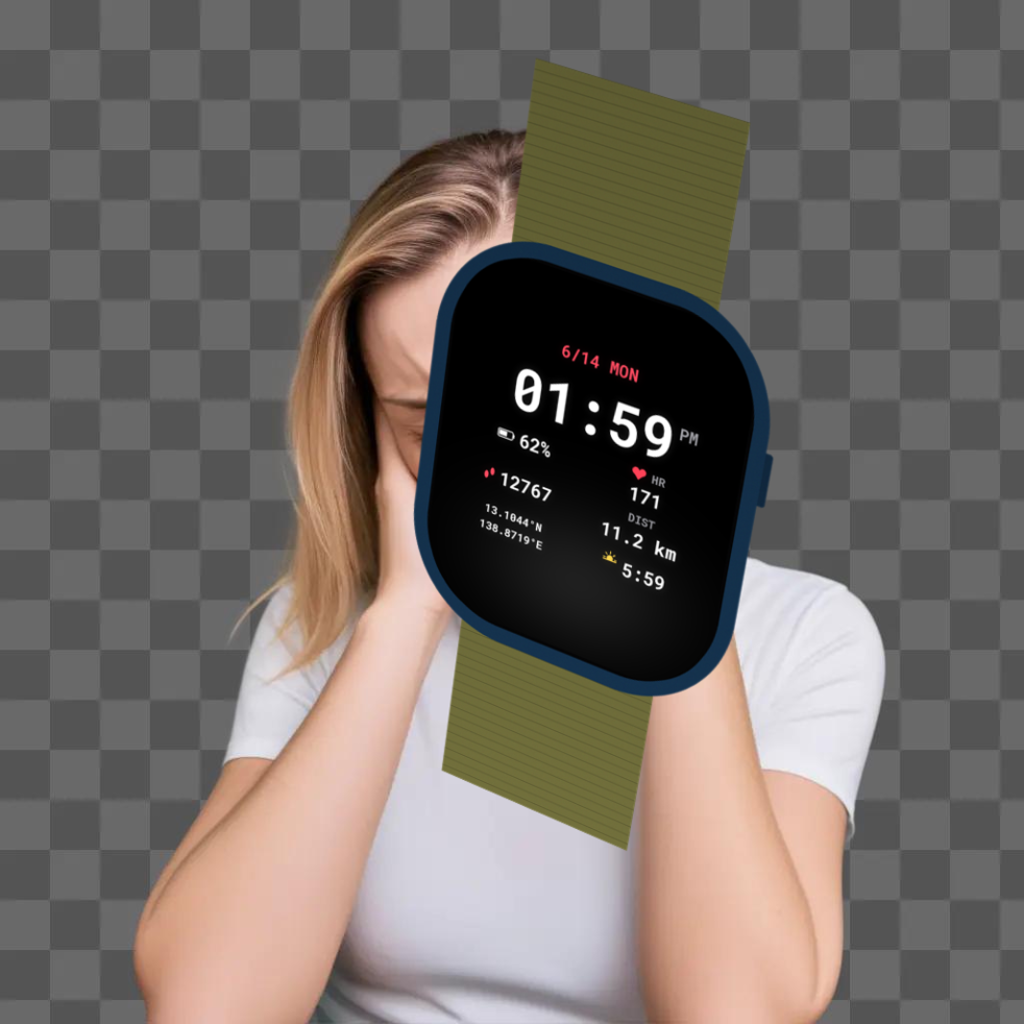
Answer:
h=1 m=59
